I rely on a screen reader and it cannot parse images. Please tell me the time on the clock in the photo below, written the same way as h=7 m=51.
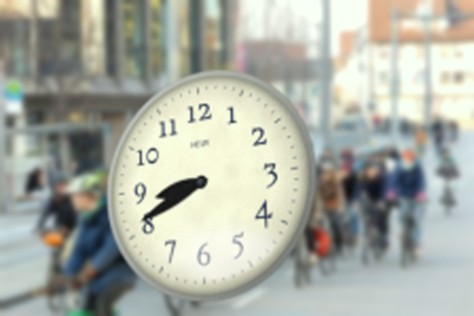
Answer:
h=8 m=41
